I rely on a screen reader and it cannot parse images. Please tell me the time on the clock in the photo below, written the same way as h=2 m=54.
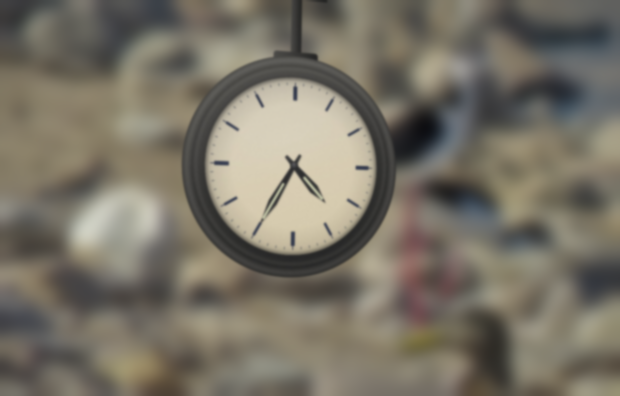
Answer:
h=4 m=35
